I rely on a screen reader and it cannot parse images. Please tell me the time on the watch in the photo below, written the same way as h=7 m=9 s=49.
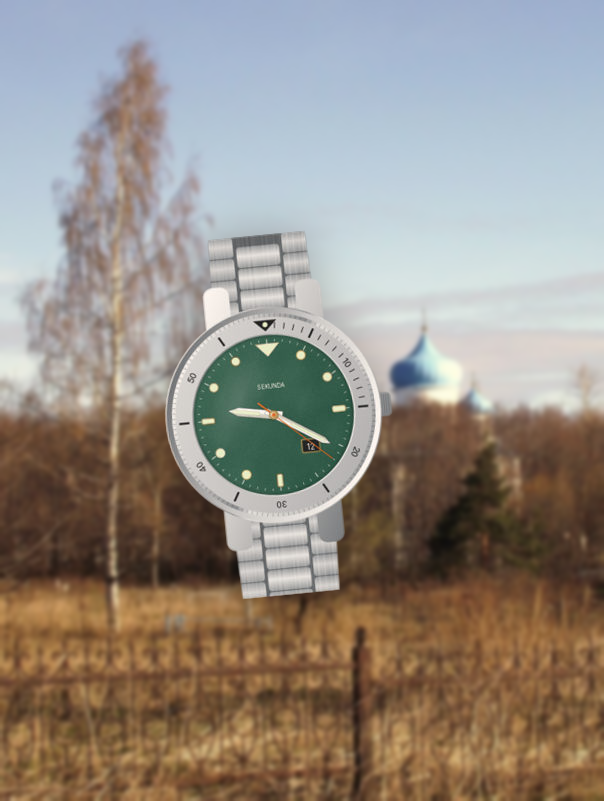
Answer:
h=9 m=20 s=22
